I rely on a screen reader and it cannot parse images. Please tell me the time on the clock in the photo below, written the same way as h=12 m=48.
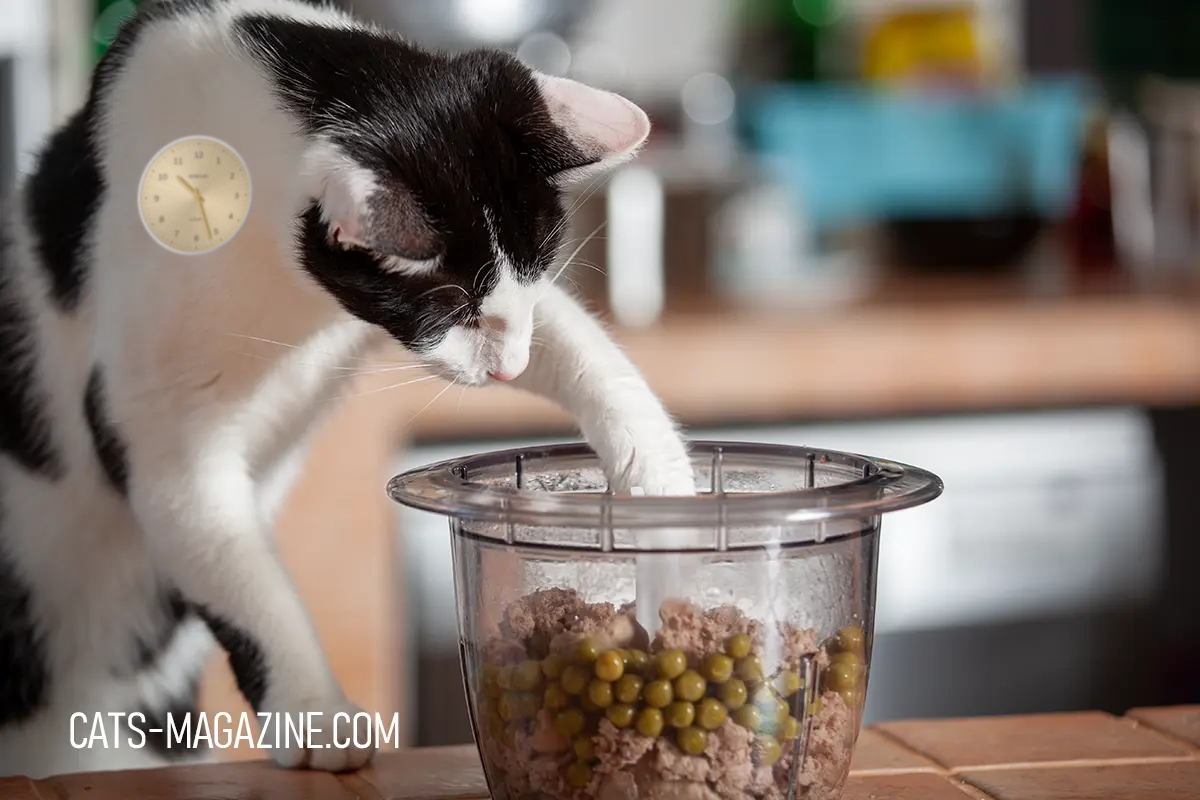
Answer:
h=10 m=27
